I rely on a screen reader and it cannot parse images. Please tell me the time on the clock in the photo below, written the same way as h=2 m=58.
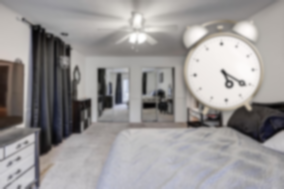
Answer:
h=5 m=21
